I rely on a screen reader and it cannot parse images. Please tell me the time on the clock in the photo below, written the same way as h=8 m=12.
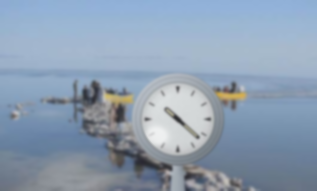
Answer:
h=10 m=22
